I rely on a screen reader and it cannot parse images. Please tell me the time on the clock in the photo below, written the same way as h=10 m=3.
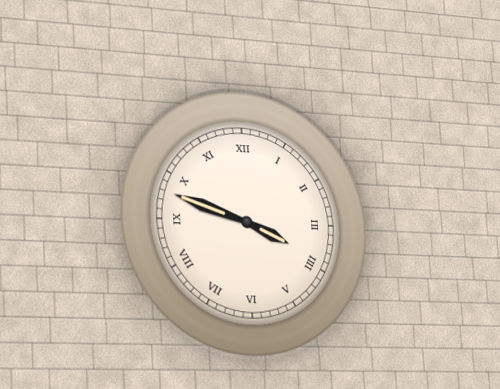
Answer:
h=3 m=48
